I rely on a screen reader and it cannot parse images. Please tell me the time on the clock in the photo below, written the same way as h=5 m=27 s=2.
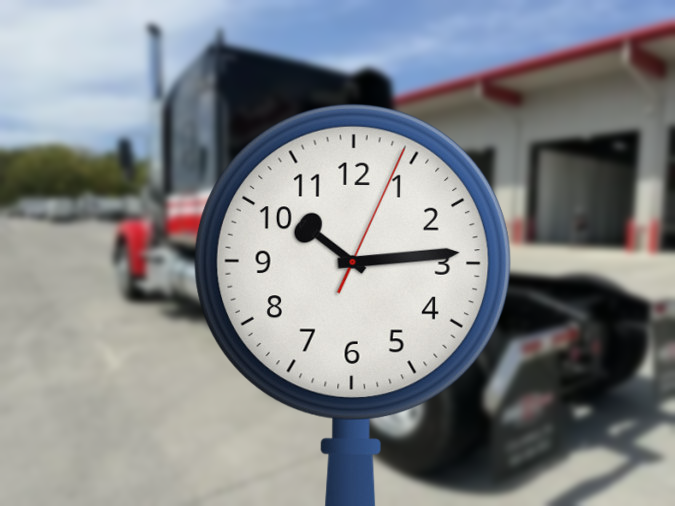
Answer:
h=10 m=14 s=4
